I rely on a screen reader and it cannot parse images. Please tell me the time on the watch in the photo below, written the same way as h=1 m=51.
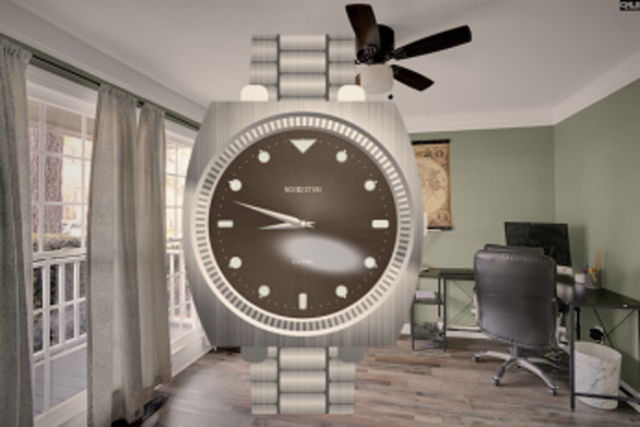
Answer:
h=8 m=48
